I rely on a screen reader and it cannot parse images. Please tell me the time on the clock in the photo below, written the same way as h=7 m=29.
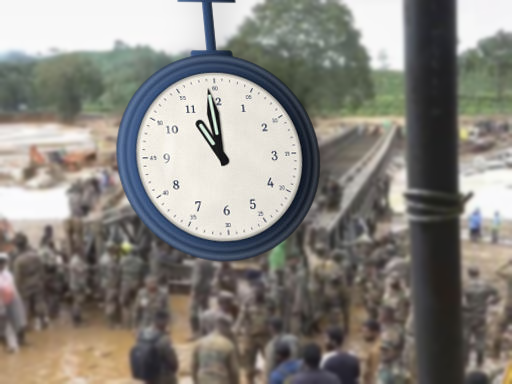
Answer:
h=10 m=59
